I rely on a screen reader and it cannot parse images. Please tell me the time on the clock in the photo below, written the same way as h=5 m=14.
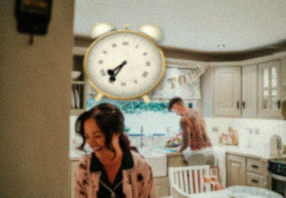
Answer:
h=7 m=35
